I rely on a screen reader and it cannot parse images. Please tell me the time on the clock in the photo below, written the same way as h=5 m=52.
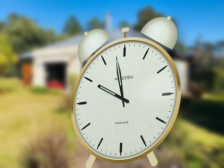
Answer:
h=9 m=58
